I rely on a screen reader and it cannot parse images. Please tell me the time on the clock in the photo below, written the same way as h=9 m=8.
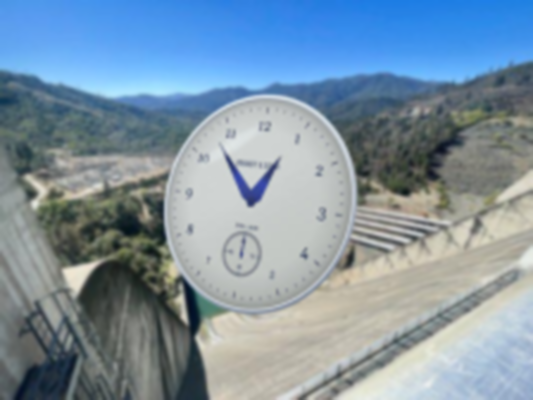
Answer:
h=12 m=53
